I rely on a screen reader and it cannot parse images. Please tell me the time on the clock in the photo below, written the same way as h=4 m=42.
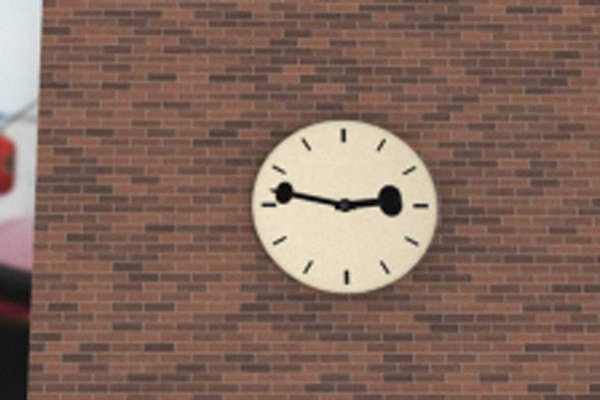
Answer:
h=2 m=47
